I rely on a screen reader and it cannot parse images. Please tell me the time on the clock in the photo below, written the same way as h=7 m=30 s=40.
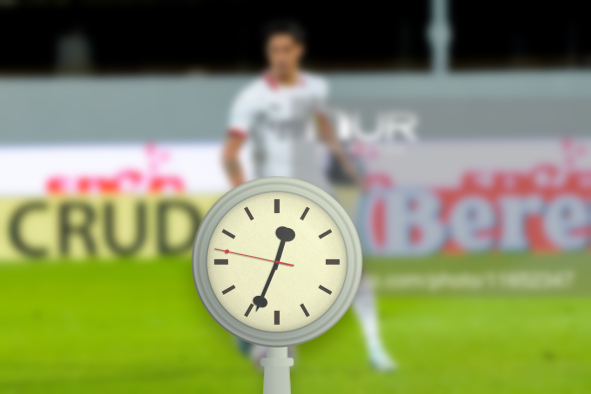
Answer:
h=12 m=33 s=47
